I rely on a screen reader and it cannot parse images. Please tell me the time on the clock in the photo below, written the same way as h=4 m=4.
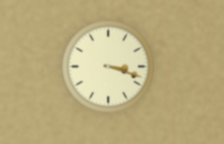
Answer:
h=3 m=18
